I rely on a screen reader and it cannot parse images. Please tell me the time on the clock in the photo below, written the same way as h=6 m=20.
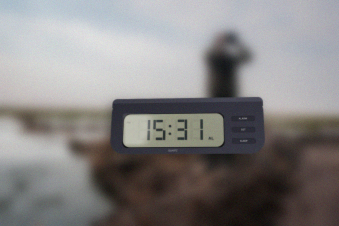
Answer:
h=15 m=31
